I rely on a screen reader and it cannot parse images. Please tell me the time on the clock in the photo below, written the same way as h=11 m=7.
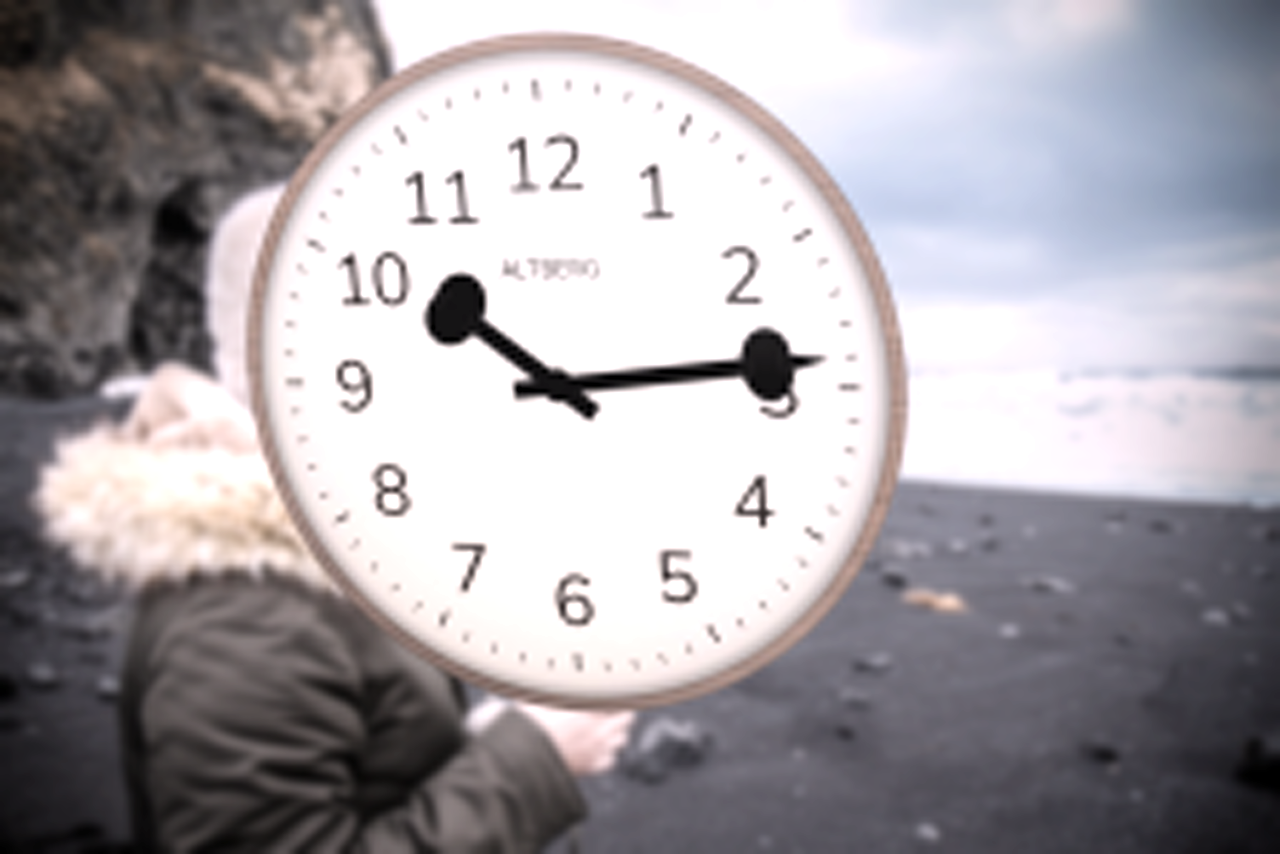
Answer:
h=10 m=14
